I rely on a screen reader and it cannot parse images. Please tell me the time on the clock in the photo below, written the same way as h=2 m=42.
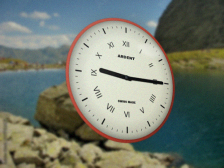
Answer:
h=9 m=15
